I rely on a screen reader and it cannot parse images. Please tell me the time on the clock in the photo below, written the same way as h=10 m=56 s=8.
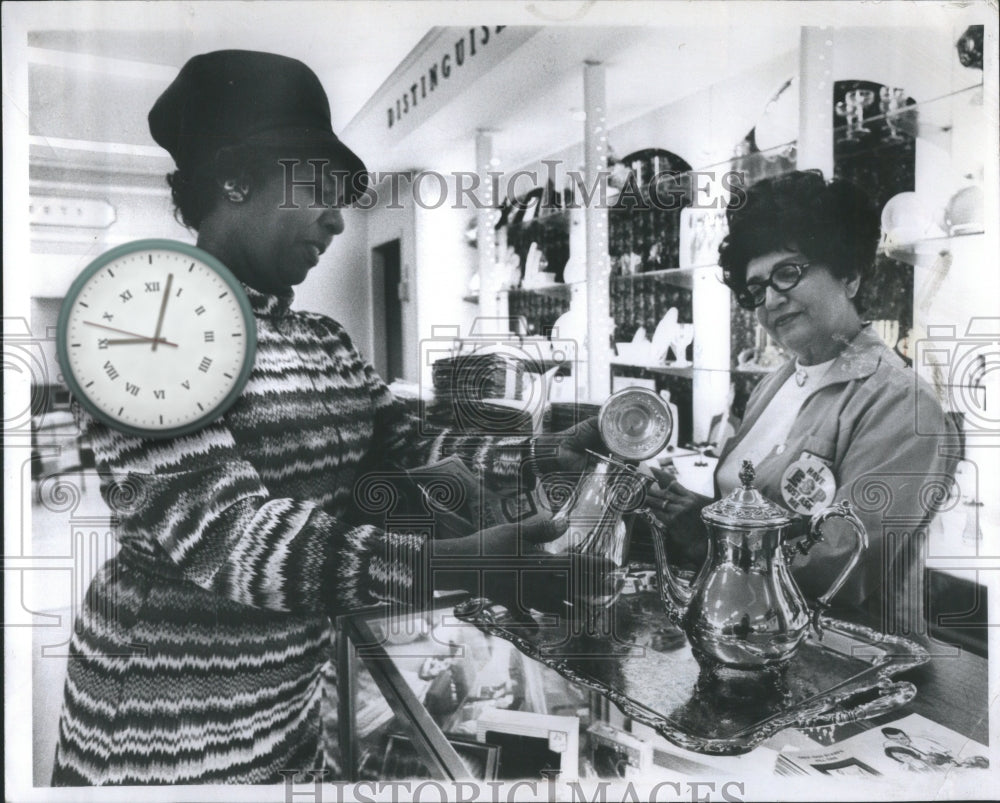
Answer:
h=9 m=2 s=48
